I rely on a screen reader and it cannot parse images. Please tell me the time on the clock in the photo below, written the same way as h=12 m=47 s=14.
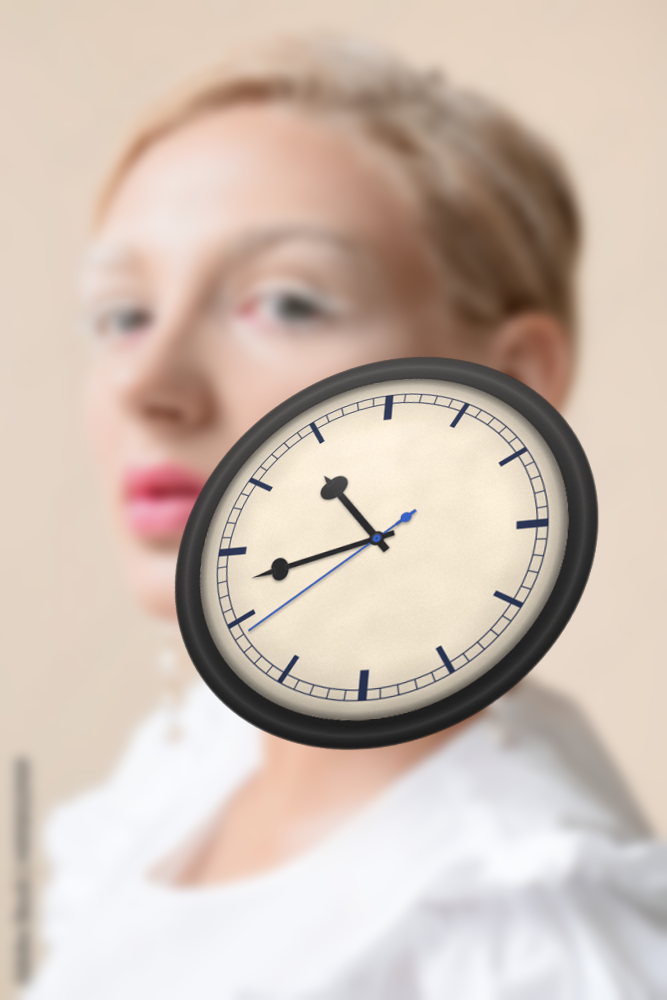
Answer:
h=10 m=42 s=39
